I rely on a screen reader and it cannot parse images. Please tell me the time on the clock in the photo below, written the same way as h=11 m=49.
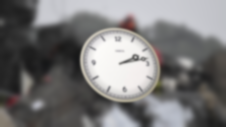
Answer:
h=2 m=13
